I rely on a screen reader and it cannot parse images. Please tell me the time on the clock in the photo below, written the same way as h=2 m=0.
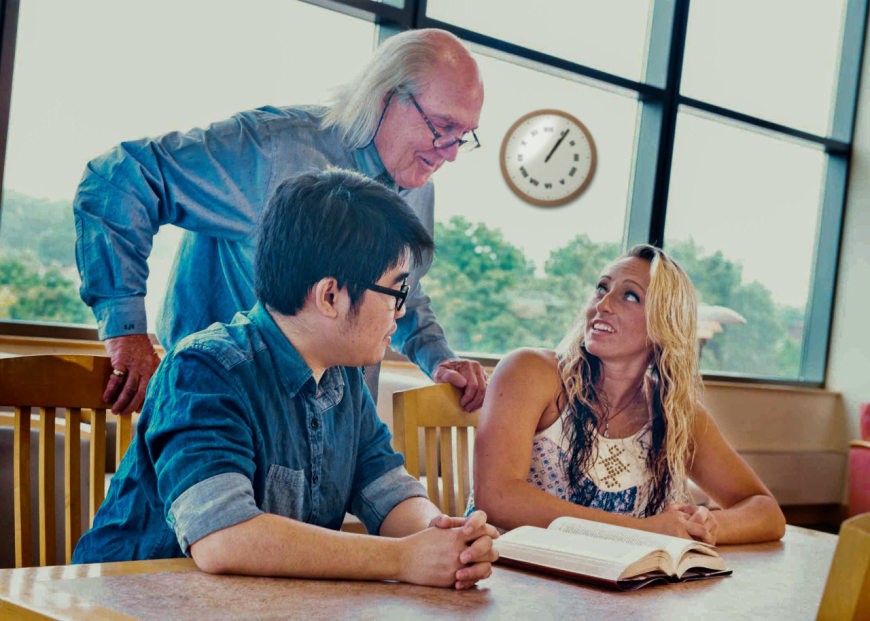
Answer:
h=1 m=6
